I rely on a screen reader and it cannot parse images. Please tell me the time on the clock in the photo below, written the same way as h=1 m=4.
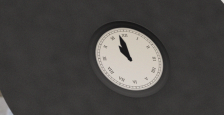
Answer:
h=10 m=58
